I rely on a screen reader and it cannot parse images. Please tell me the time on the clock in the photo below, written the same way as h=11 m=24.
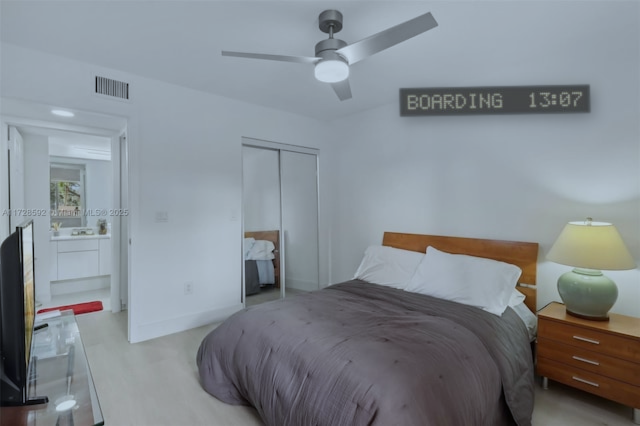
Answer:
h=13 m=7
